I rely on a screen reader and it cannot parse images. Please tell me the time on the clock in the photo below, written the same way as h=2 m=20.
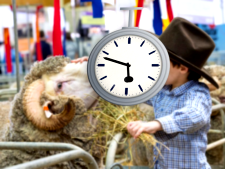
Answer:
h=5 m=48
